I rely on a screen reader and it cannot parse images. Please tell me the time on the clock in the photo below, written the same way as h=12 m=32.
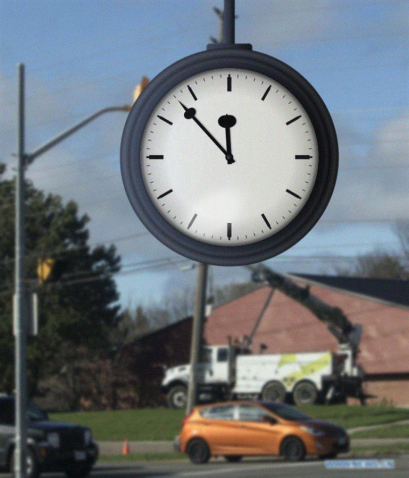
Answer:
h=11 m=53
